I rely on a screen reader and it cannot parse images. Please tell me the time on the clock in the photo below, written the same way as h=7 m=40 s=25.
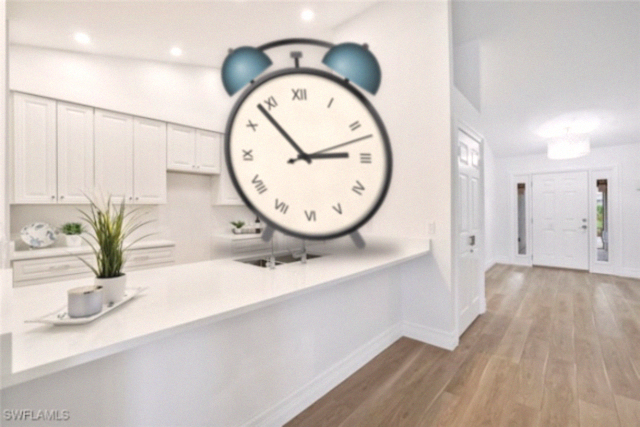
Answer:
h=2 m=53 s=12
